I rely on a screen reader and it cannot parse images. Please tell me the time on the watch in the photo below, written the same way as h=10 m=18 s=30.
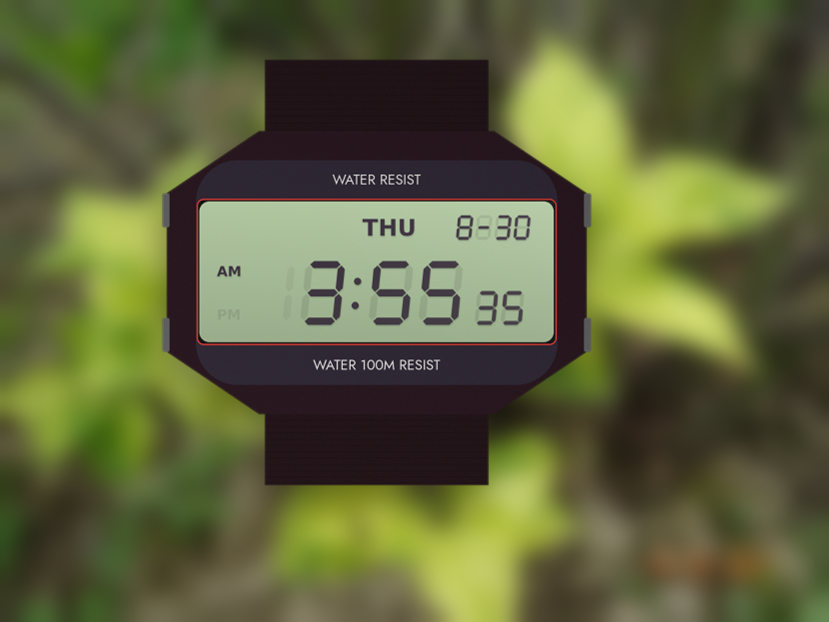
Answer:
h=3 m=55 s=35
